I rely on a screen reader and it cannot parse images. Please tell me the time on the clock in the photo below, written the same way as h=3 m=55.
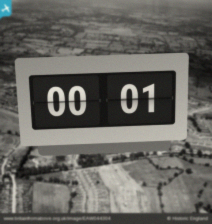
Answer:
h=0 m=1
